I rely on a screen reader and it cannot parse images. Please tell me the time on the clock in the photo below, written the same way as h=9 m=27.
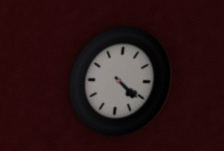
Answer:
h=4 m=21
